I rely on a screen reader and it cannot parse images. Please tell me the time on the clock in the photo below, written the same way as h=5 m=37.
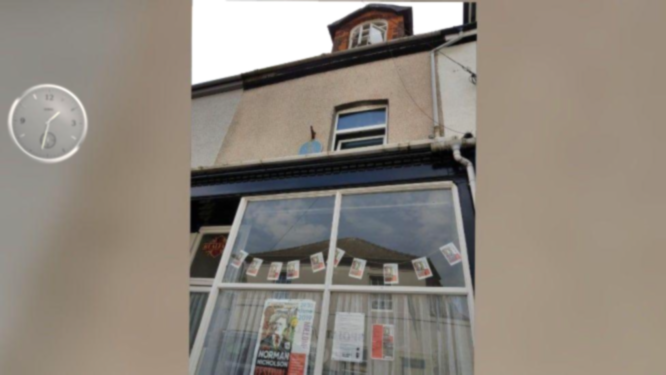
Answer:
h=1 m=32
